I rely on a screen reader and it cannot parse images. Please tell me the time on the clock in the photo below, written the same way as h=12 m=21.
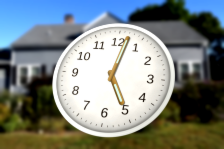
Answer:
h=5 m=2
